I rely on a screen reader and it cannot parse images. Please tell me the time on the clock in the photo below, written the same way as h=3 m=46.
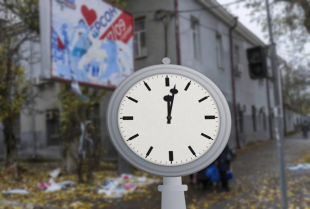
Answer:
h=12 m=2
